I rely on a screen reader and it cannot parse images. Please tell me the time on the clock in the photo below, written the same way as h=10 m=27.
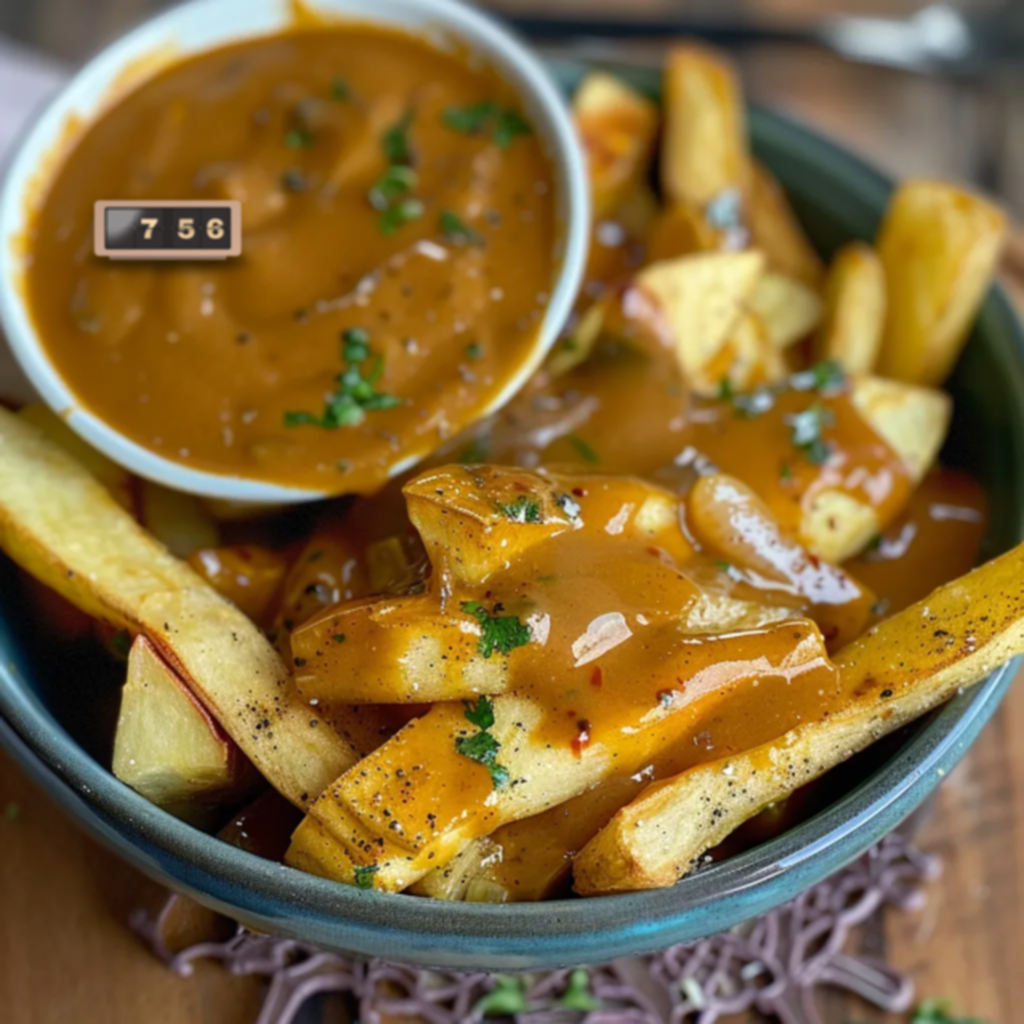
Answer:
h=7 m=56
